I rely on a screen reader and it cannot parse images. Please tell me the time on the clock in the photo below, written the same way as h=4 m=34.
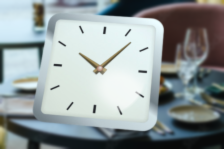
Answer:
h=10 m=7
